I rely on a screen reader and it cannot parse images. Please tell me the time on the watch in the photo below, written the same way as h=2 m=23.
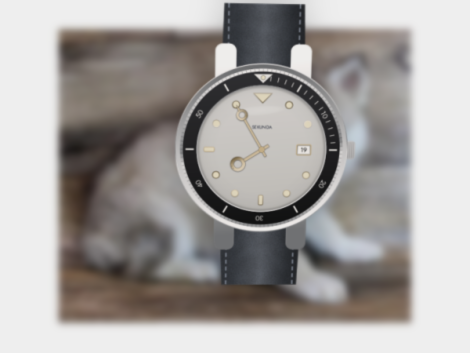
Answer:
h=7 m=55
